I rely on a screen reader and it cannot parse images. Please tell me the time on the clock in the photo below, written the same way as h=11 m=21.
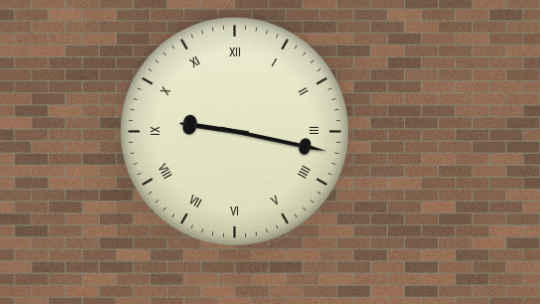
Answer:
h=9 m=17
